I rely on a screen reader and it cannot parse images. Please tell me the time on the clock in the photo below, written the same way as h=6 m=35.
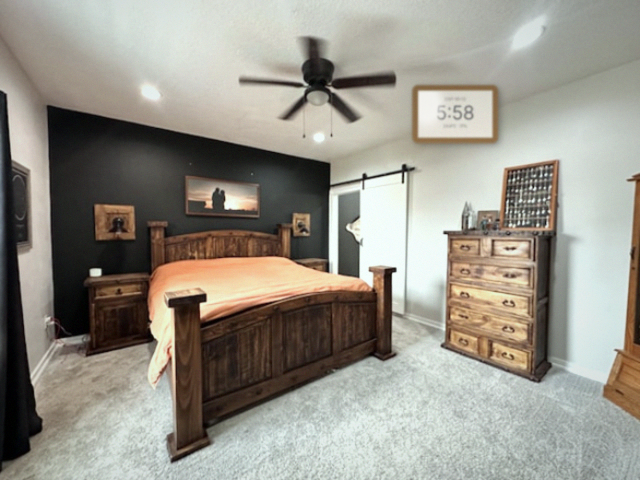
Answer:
h=5 m=58
